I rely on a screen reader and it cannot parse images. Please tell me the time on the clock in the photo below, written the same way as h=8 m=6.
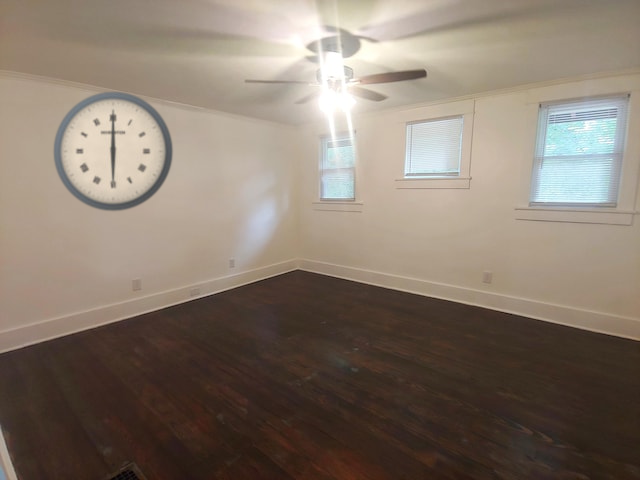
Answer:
h=6 m=0
